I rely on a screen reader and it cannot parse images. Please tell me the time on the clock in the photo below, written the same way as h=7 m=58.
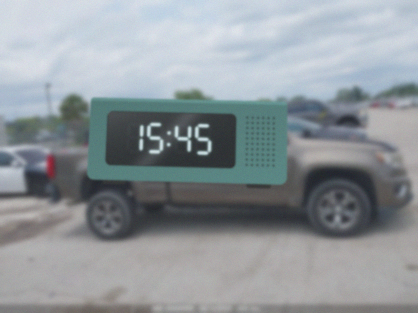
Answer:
h=15 m=45
